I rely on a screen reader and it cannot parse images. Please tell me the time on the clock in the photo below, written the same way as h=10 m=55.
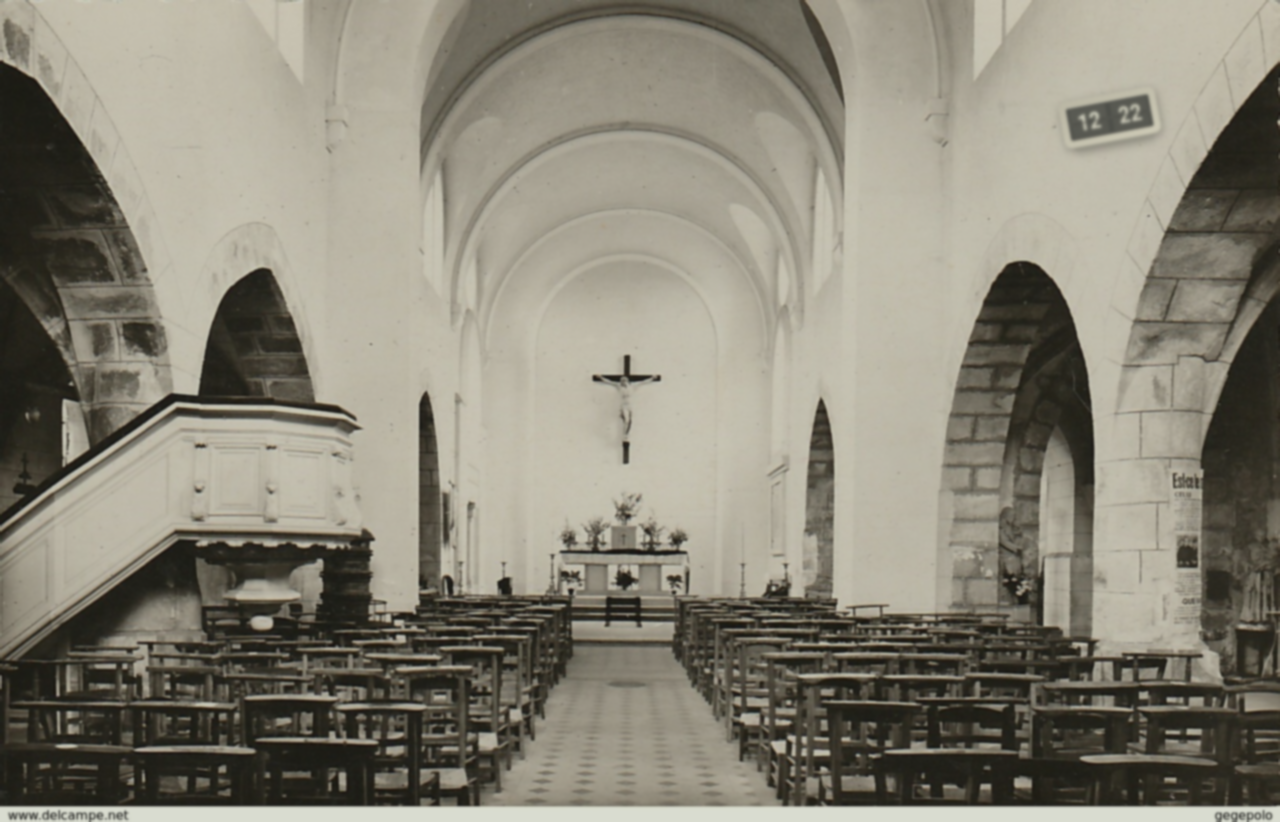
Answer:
h=12 m=22
